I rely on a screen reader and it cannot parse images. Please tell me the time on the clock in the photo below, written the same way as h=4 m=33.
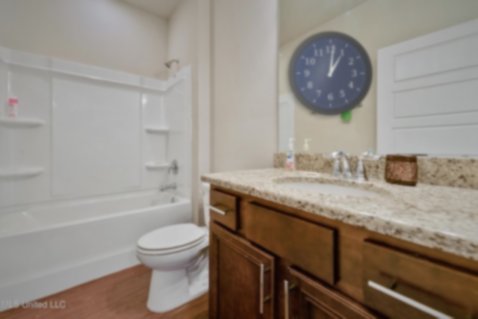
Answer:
h=1 m=1
